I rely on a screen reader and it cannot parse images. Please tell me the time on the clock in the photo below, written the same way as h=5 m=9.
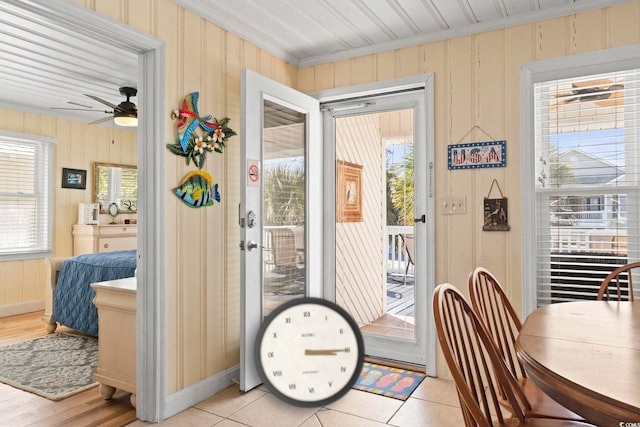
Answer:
h=3 m=15
